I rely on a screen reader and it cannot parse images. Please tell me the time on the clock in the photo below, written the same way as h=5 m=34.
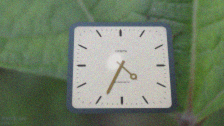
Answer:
h=4 m=34
